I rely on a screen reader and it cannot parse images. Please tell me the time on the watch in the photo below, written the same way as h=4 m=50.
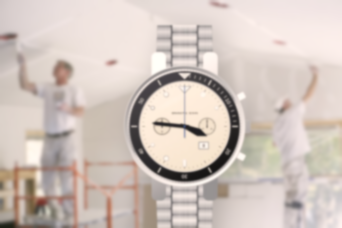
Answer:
h=3 m=46
